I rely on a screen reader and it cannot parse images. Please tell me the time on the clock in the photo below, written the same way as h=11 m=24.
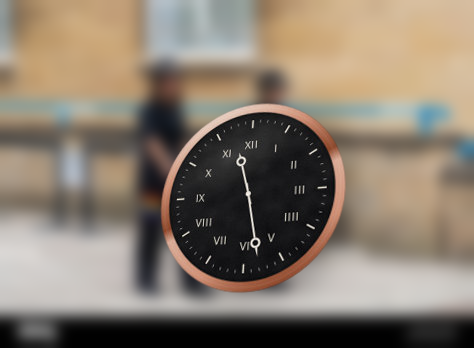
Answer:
h=11 m=28
